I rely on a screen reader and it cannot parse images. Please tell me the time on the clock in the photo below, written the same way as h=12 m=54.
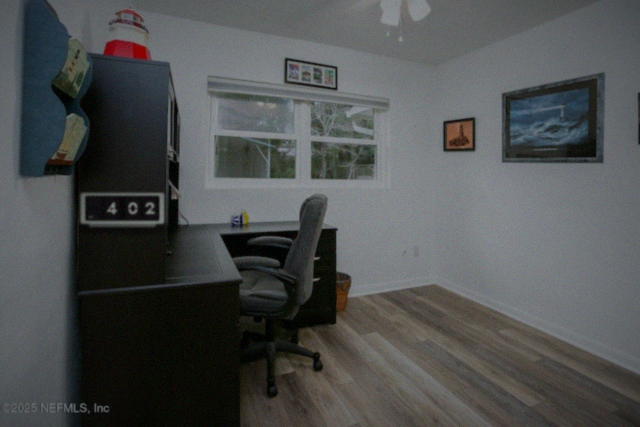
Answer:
h=4 m=2
